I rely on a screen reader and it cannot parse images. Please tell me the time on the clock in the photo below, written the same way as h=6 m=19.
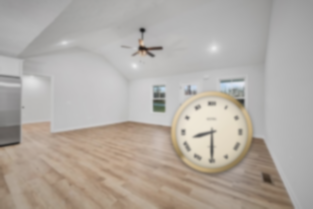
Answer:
h=8 m=30
